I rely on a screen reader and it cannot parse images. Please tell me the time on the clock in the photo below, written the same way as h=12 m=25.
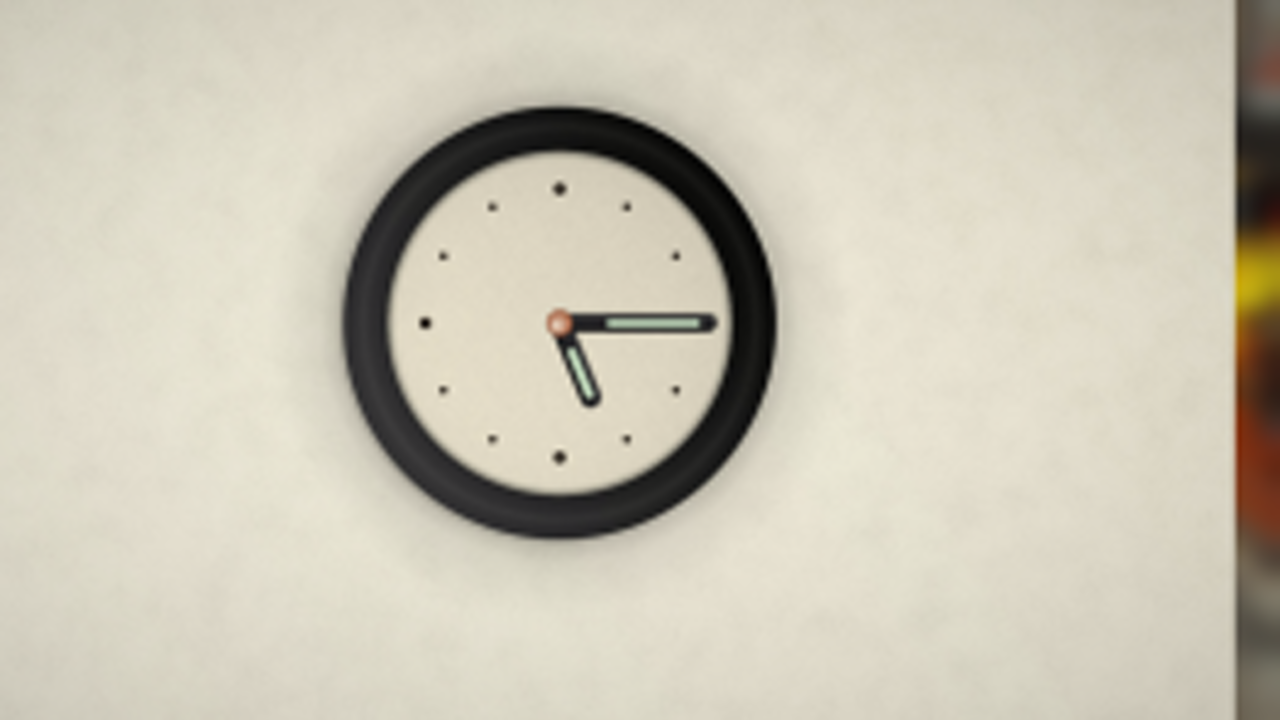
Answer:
h=5 m=15
